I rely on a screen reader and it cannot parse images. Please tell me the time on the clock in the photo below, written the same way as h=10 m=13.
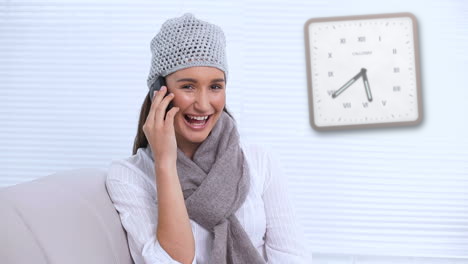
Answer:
h=5 m=39
